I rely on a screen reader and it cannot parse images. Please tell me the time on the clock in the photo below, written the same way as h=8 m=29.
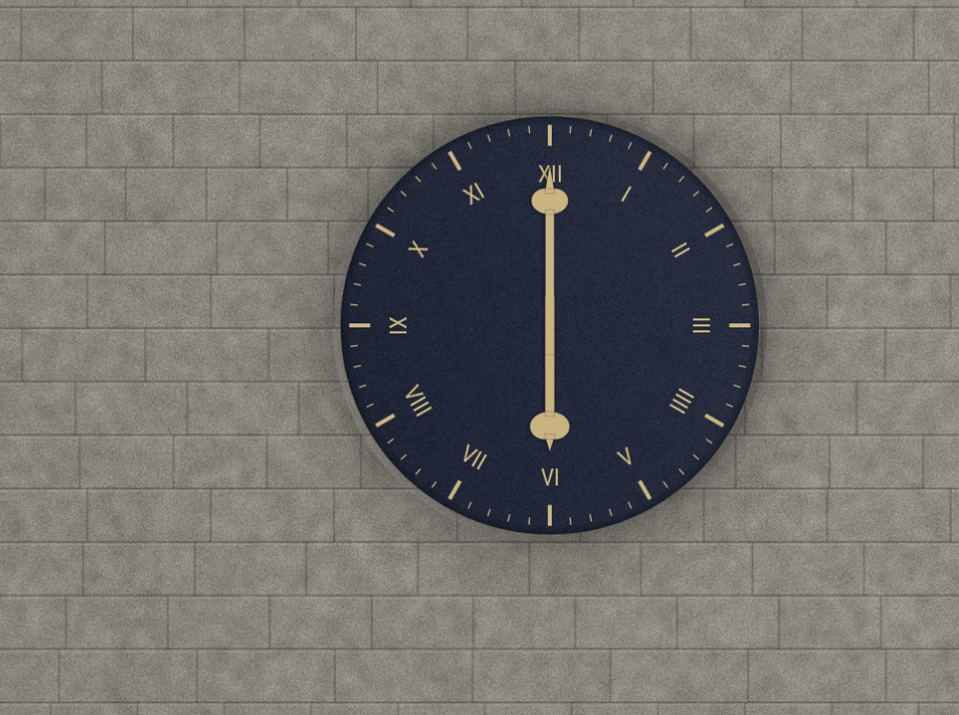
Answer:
h=6 m=0
